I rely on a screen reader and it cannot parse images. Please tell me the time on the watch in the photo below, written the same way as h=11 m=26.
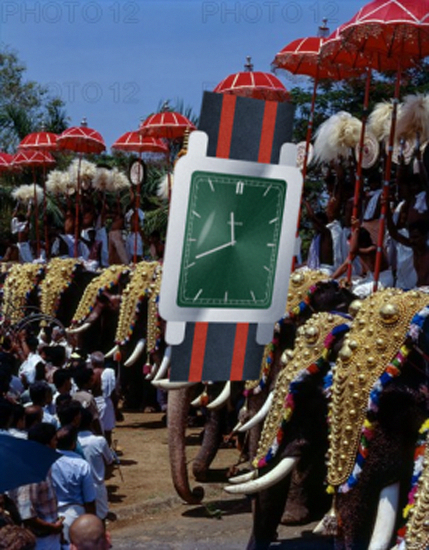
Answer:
h=11 m=41
